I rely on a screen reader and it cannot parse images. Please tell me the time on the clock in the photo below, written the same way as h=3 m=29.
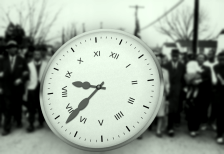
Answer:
h=8 m=33
